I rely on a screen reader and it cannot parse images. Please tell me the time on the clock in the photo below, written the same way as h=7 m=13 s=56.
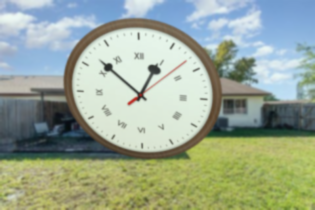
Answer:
h=12 m=52 s=8
